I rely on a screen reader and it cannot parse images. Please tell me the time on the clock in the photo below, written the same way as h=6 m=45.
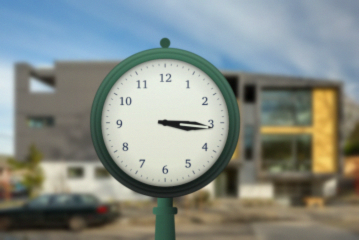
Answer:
h=3 m=16
